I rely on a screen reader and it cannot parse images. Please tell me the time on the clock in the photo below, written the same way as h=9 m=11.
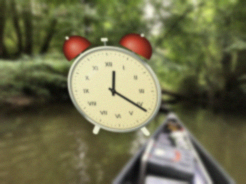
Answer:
h=12 m=21
